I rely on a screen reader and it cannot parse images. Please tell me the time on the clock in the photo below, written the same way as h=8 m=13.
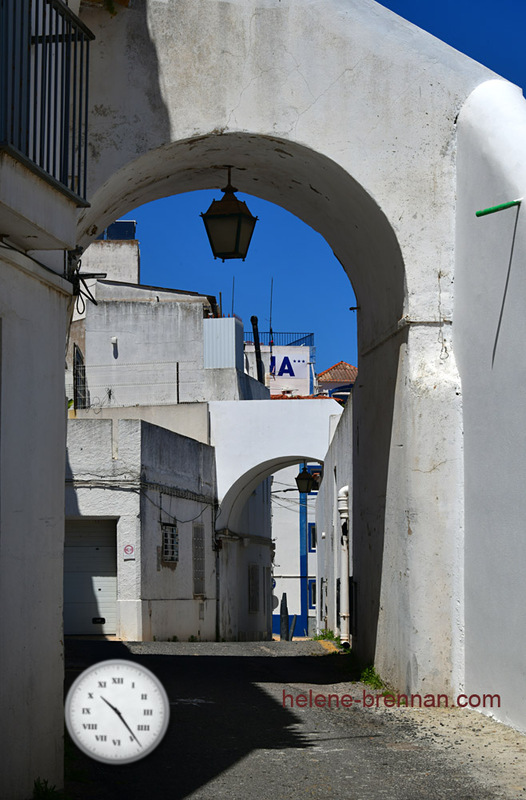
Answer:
h=10 m=24
